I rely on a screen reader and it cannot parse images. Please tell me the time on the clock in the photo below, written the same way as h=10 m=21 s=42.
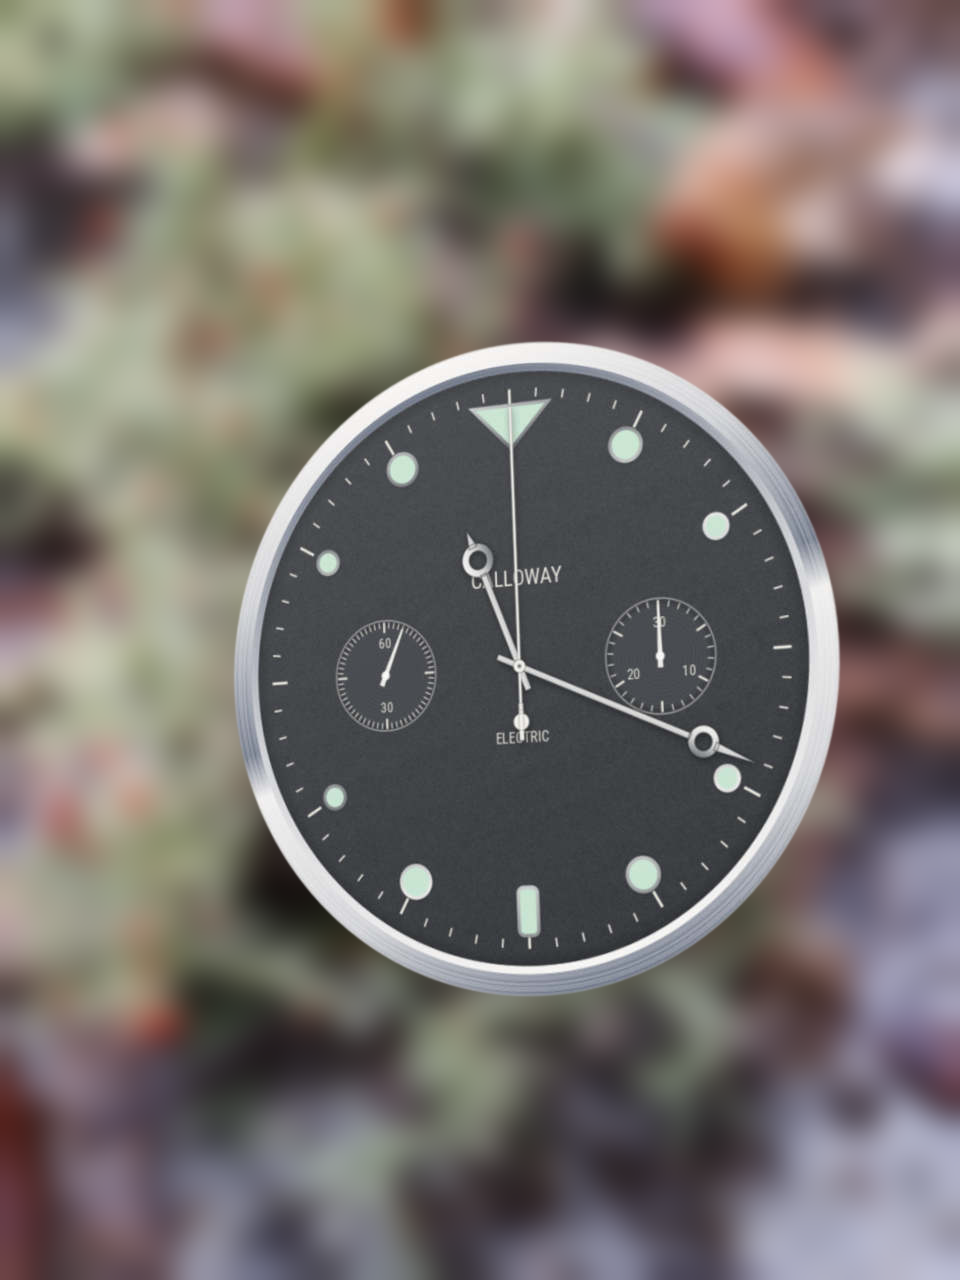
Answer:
h=11 m=19 s=4
